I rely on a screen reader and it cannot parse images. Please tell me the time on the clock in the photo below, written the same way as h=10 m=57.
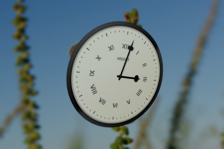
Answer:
h=3 m=2
